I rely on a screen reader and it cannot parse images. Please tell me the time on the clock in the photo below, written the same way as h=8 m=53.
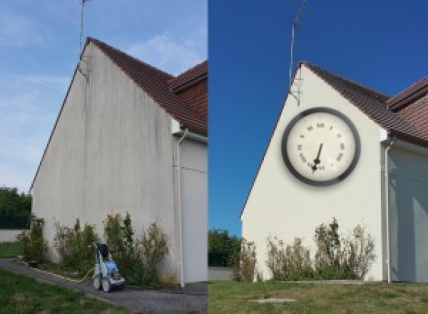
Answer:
h=6 m=33
